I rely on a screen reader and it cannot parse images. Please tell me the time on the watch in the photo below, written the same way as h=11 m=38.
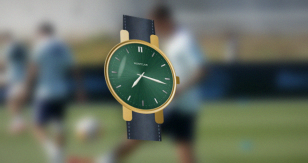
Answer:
h=7 m=17
